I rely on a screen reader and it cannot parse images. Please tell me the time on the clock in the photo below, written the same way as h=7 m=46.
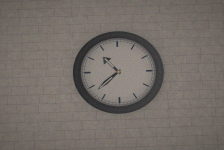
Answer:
h=10 m=38
